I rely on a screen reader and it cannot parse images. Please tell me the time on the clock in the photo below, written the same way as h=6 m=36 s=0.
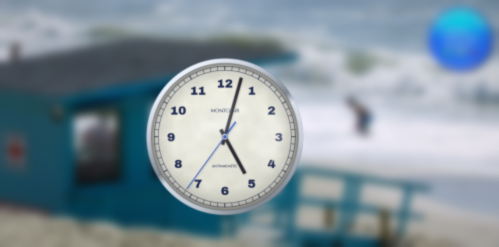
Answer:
h=5 m=2 s=36
